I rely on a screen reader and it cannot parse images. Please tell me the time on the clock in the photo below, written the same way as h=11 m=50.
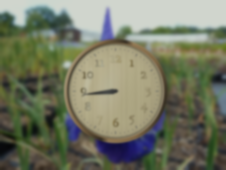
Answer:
h=8 m=44
